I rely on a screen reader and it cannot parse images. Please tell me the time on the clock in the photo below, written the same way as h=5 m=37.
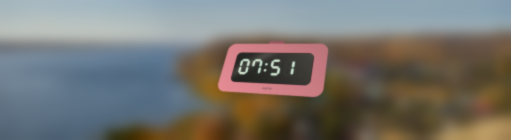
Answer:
h=7 m=51
